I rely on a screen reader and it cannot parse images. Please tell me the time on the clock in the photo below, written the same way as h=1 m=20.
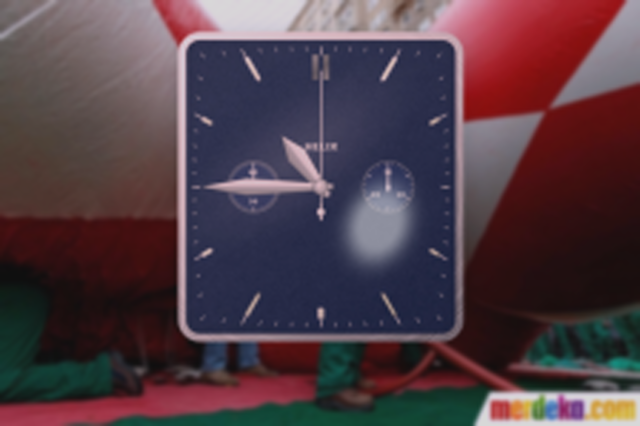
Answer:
h=10 m=45
